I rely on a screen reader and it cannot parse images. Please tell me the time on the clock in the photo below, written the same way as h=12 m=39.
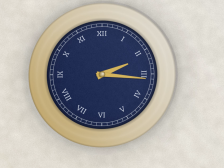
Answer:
h=2 m=16
